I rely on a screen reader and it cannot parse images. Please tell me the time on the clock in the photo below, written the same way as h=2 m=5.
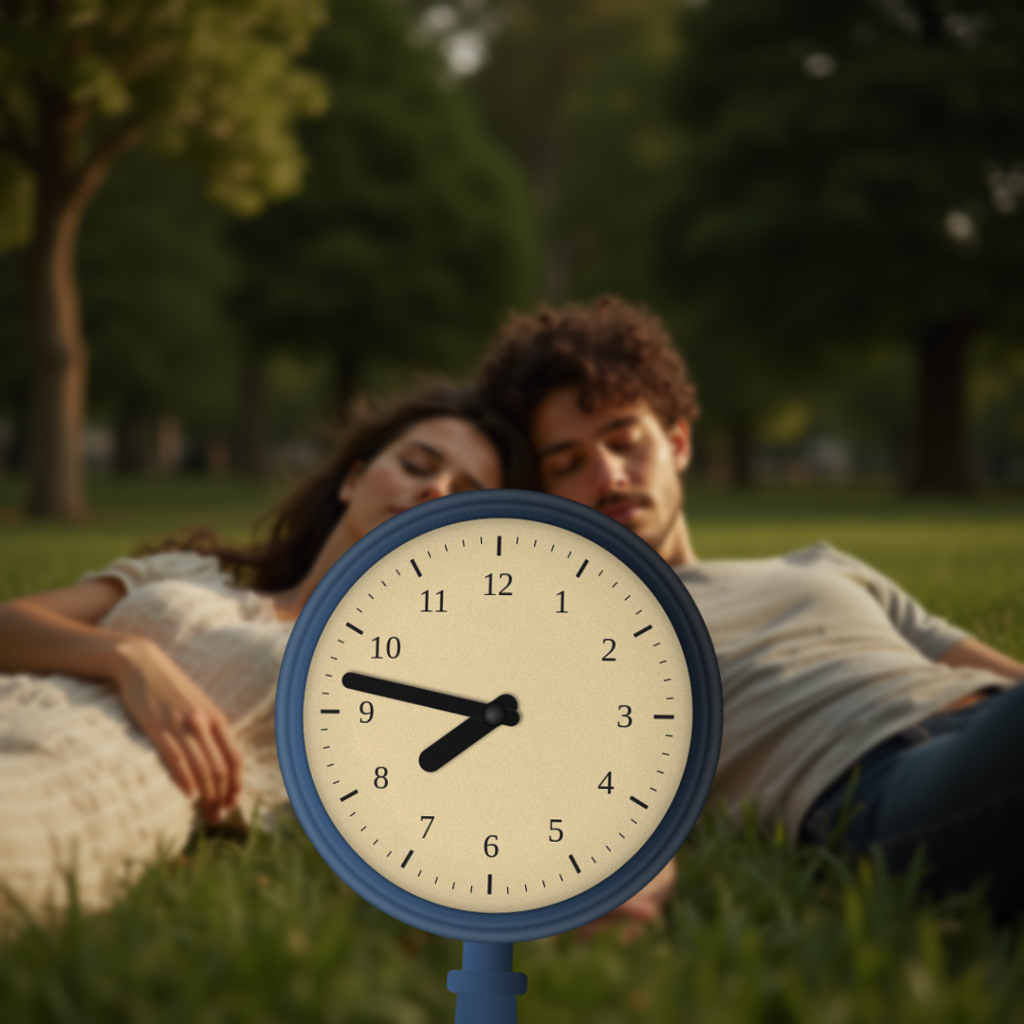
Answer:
h=7 m=47
